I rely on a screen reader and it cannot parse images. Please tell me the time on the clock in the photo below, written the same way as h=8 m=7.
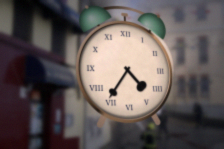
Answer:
h=4 m=36
